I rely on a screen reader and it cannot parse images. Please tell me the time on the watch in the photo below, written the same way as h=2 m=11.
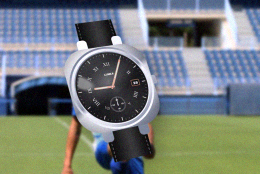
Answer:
h=9 m=5
